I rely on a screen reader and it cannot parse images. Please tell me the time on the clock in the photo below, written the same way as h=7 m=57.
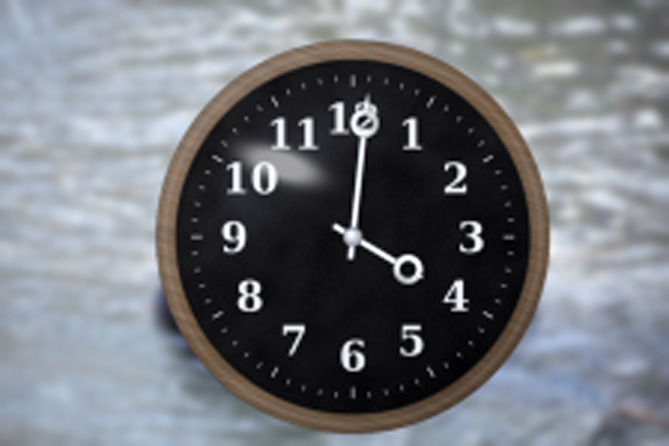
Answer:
h=4 m=1
